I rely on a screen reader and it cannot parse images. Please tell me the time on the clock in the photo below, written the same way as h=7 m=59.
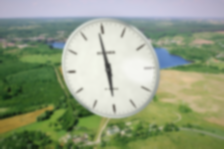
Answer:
h=5 m=59
